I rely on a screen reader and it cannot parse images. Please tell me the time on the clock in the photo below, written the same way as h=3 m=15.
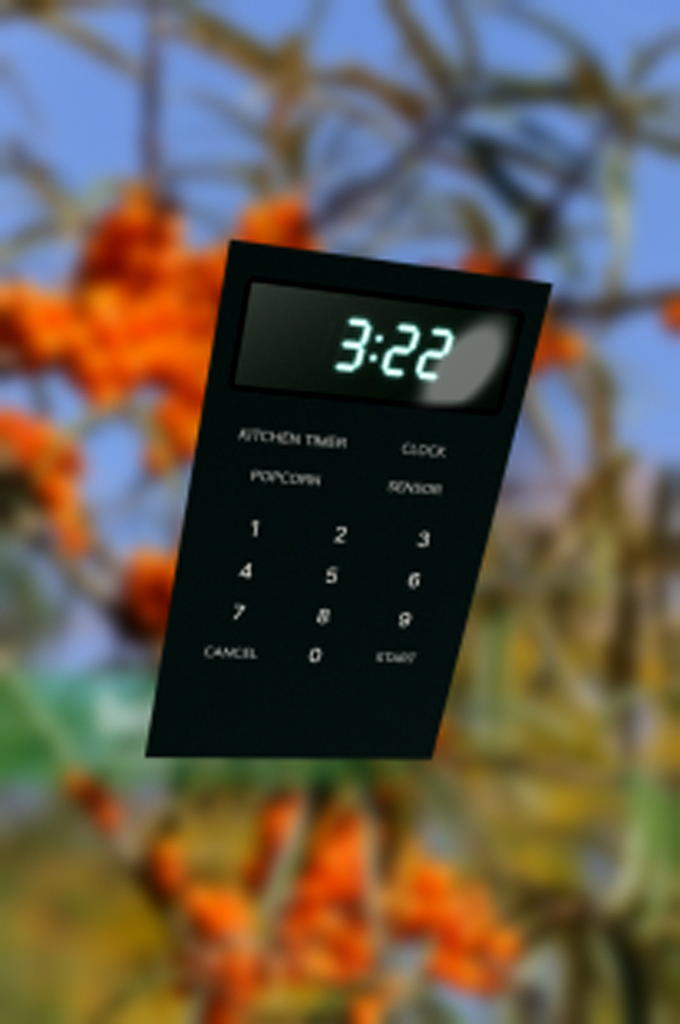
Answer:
h=3 m=22
